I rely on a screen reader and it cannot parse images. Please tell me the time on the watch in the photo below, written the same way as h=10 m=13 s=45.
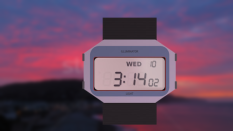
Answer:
h=3 m=14 s=2
